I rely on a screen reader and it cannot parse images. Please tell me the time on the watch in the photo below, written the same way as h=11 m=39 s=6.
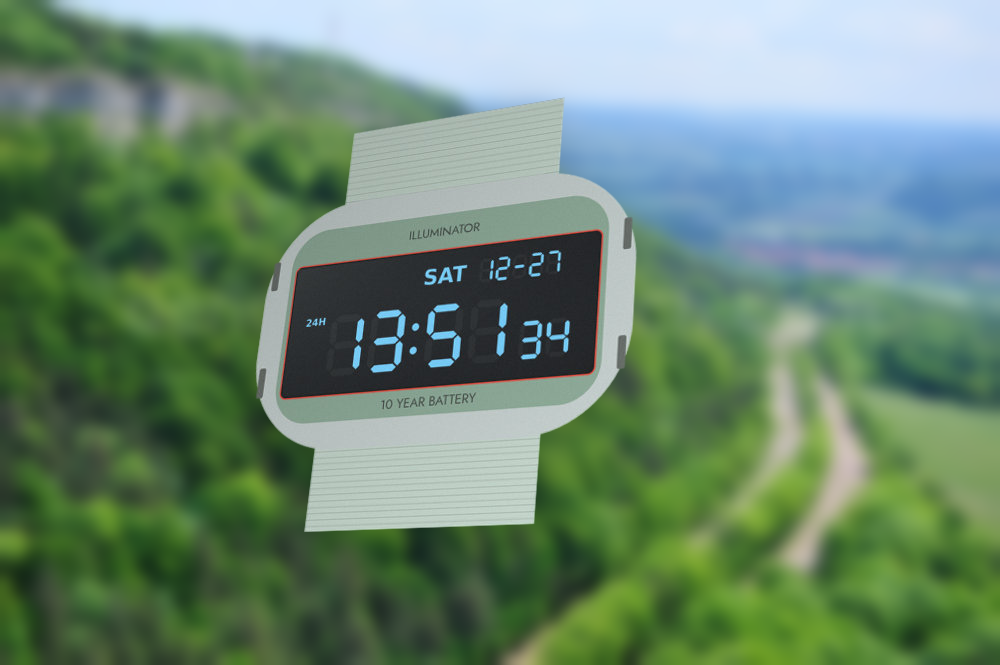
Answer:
h=13 m=51 s=34
